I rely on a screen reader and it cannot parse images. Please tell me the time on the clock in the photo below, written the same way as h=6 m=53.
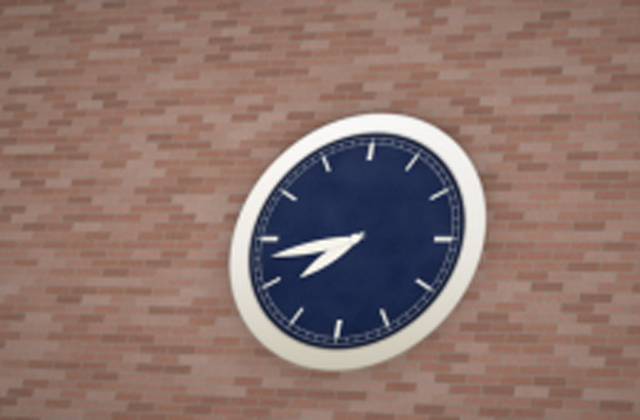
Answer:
h=7 m=43
